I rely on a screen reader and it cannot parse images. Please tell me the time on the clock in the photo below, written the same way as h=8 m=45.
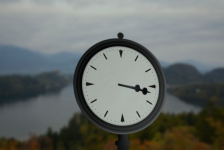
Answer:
h=3 m=17
